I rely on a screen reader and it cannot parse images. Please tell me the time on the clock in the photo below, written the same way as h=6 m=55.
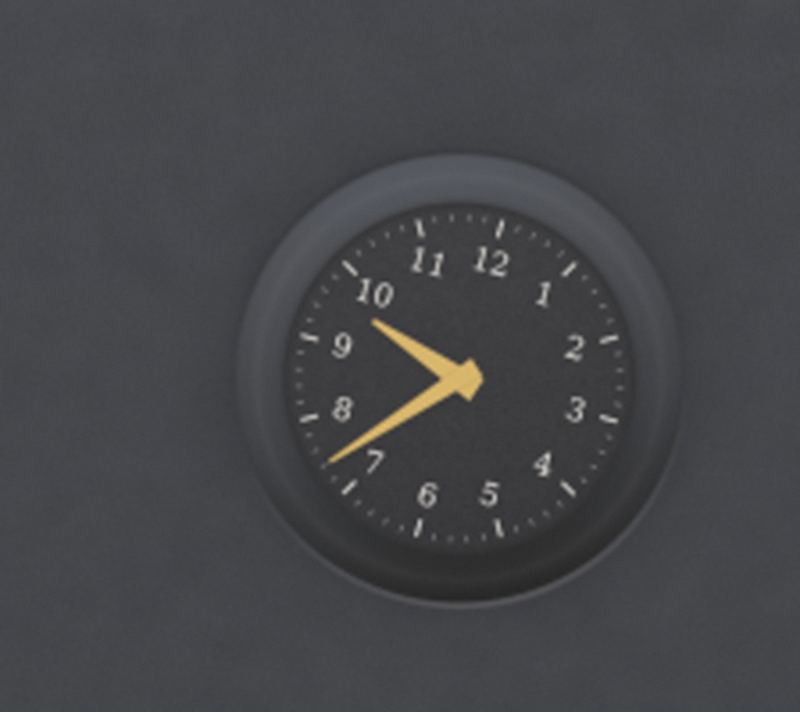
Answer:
h=9 m=37
